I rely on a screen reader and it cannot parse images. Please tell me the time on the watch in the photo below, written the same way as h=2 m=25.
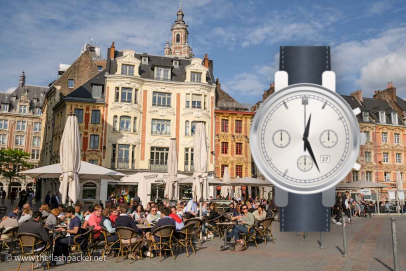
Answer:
h=12 m=26
